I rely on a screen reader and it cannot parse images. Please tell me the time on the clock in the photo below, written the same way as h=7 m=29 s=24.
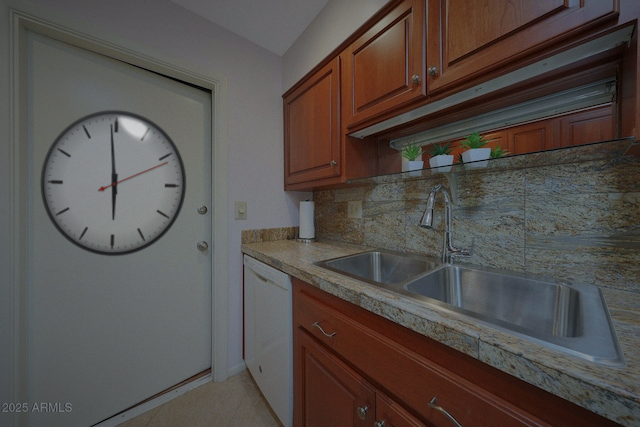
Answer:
h=5 m=59 s=11
